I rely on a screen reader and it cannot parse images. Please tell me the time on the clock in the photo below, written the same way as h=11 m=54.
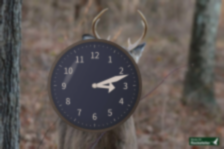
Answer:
h=3 m=12
